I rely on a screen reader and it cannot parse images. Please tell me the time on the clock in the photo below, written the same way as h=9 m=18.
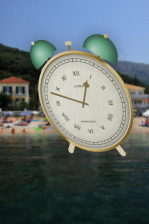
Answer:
h=12 m=48
